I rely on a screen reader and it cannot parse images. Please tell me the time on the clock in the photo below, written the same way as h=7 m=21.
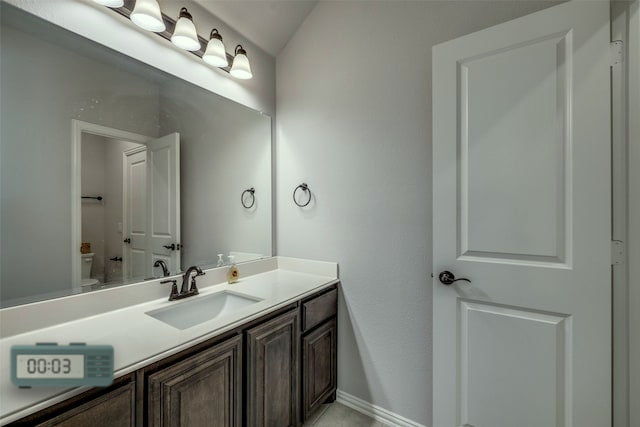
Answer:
h=0 m=3
